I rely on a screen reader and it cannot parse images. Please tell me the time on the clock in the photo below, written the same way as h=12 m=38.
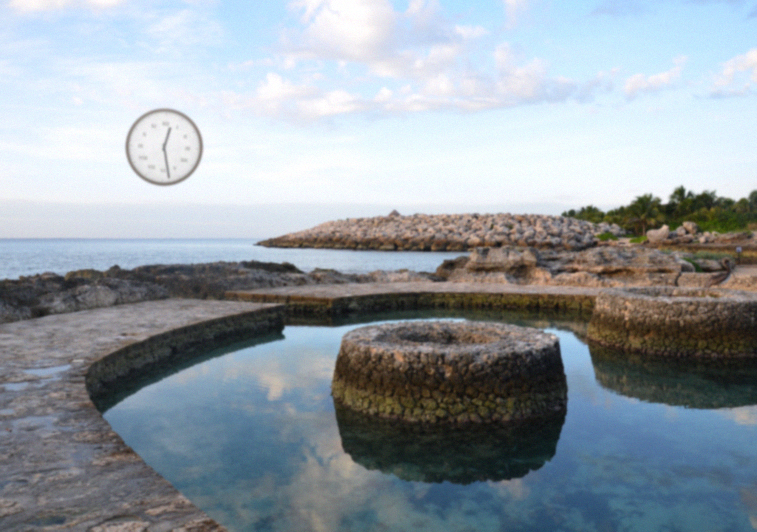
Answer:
h=12 m=28
